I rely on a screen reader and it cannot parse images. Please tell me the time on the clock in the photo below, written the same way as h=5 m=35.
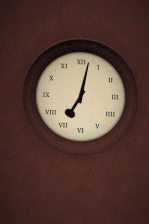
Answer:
h=7 m=2
